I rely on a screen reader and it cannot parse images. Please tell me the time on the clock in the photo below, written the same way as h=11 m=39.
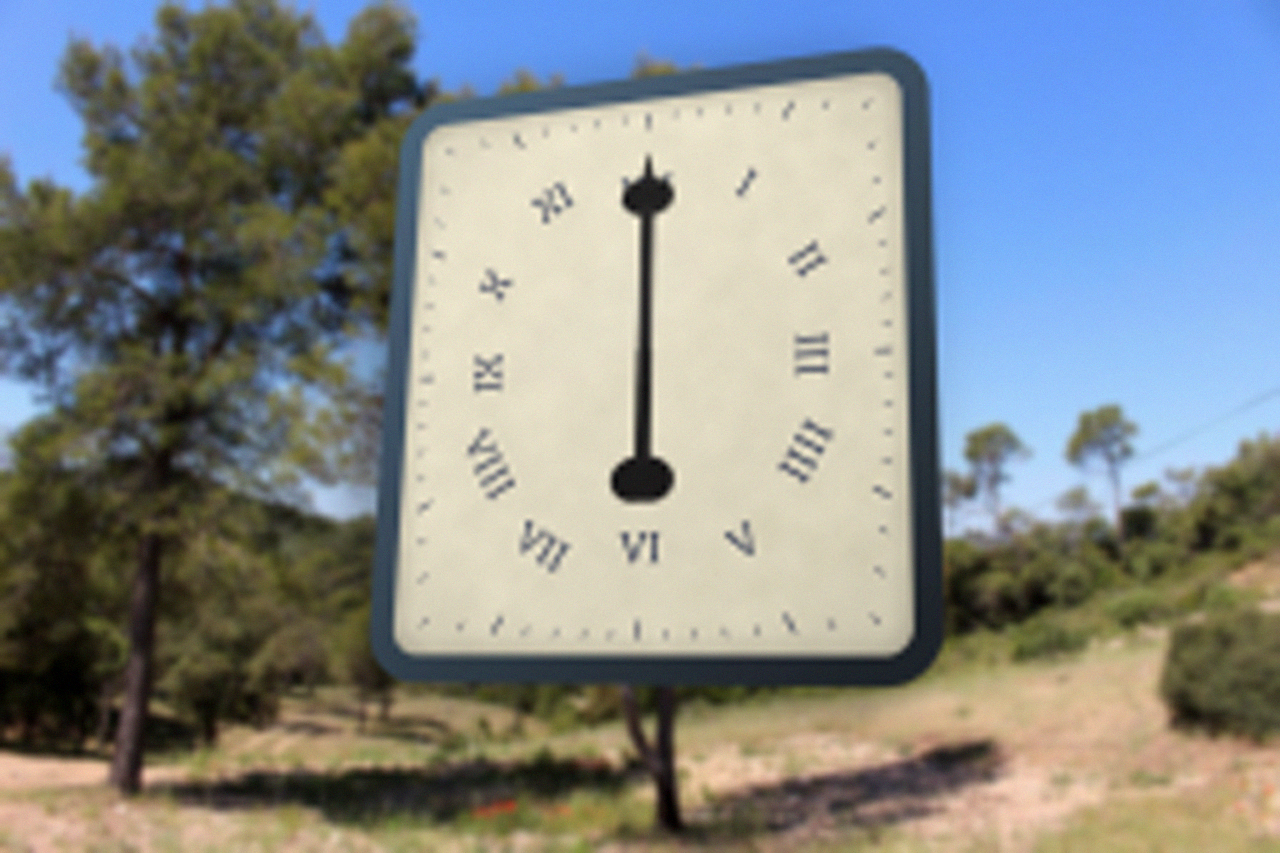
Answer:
h=6 m=0
